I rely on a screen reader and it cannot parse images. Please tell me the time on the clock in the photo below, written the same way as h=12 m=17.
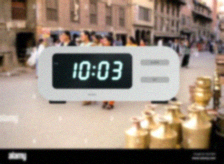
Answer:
h=10 m=3
